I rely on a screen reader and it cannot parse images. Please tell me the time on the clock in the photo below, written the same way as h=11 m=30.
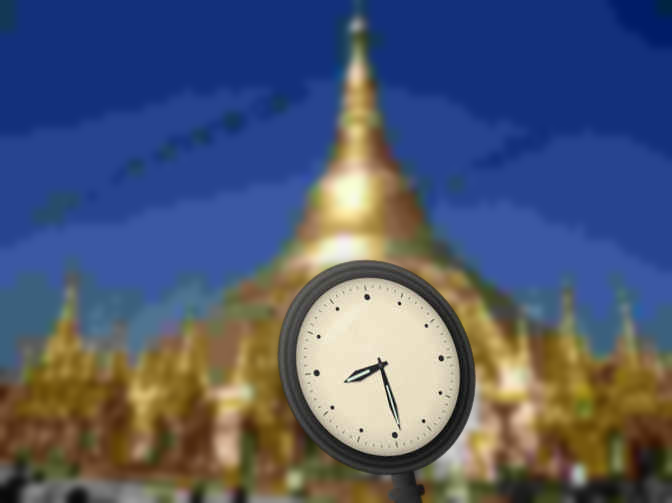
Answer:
h=8 m=29
